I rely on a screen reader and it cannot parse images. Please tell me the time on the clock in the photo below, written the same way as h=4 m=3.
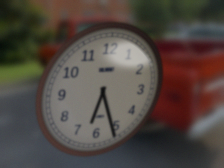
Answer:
h=6 m=26
